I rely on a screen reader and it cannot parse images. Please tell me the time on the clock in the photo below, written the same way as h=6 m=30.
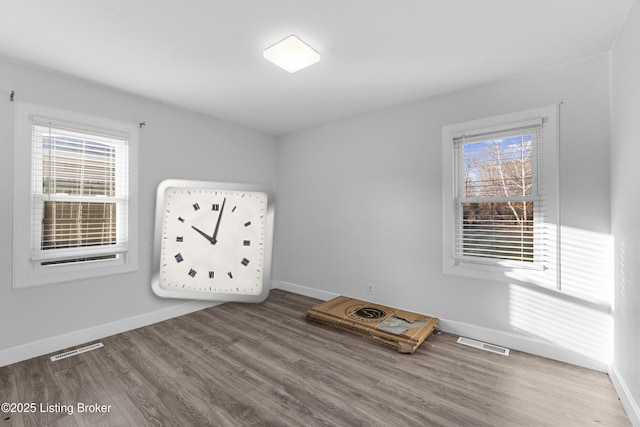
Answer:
h=10 m=2
